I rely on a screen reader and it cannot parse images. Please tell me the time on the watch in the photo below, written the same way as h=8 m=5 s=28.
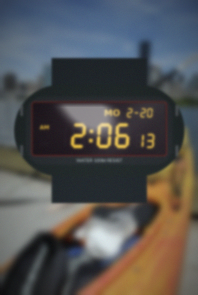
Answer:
h=2 m=6 s=13
